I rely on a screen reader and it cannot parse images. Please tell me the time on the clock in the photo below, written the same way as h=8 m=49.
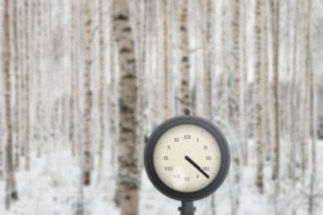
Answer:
h=4 m=22
